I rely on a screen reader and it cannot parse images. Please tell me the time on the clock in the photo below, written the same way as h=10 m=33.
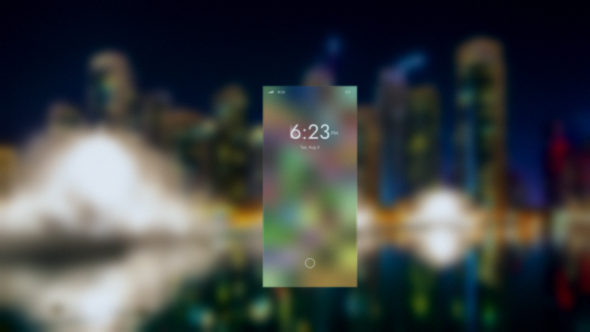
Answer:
h=6 m=23
